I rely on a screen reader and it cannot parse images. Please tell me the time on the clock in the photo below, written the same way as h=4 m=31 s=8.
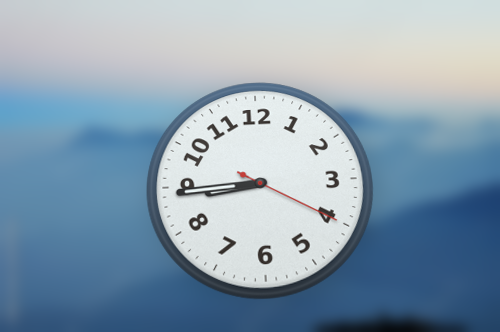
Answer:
h=8 m=44 s=20
